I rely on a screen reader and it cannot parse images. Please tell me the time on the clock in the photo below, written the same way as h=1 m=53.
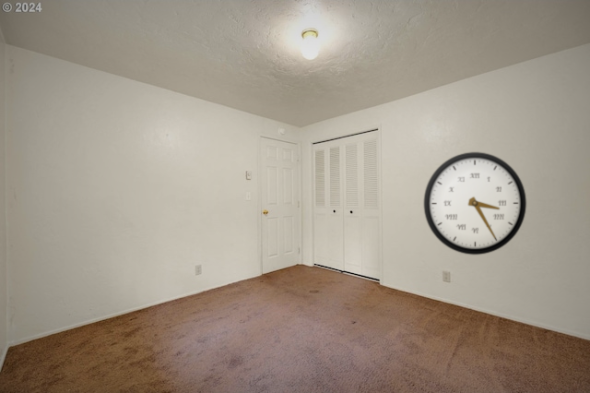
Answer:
h=3 m=25
